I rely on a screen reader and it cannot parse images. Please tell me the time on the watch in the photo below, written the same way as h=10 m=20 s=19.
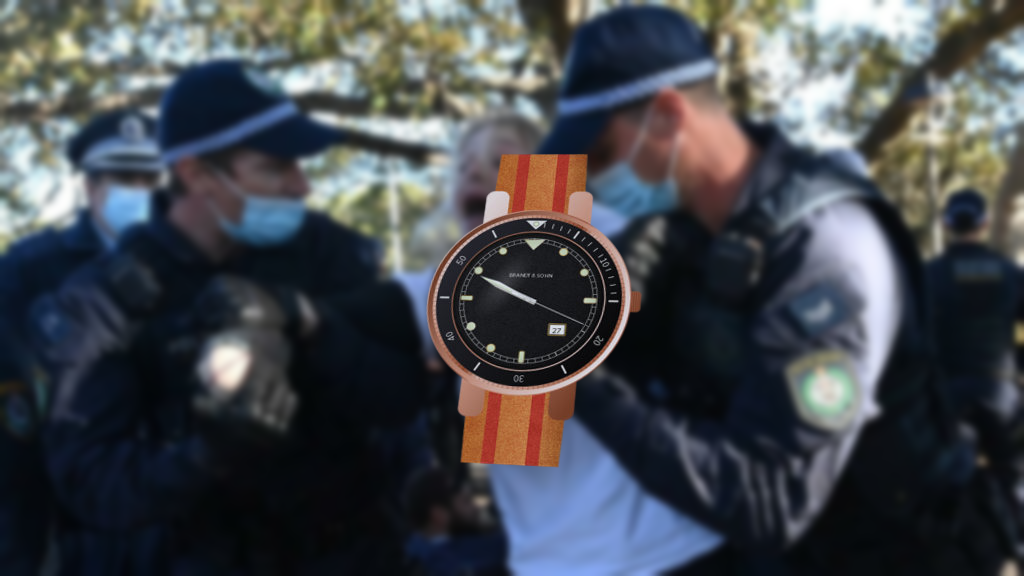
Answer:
h=9 m=49 s=19
